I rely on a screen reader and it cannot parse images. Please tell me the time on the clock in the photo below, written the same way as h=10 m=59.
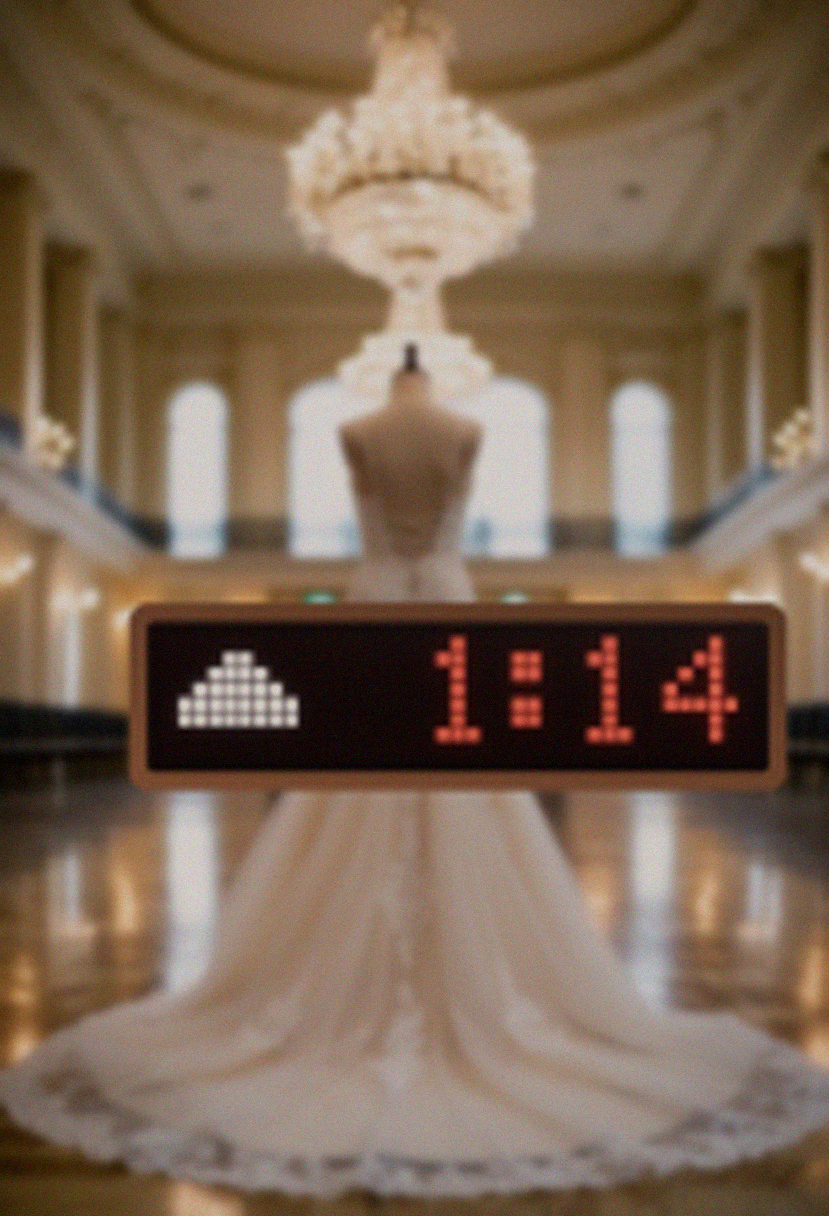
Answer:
h=1 m=14
